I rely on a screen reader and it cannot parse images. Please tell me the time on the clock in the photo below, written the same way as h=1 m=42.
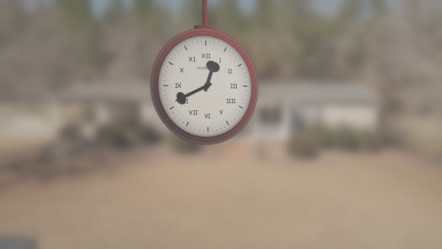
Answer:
h=12 m=41
